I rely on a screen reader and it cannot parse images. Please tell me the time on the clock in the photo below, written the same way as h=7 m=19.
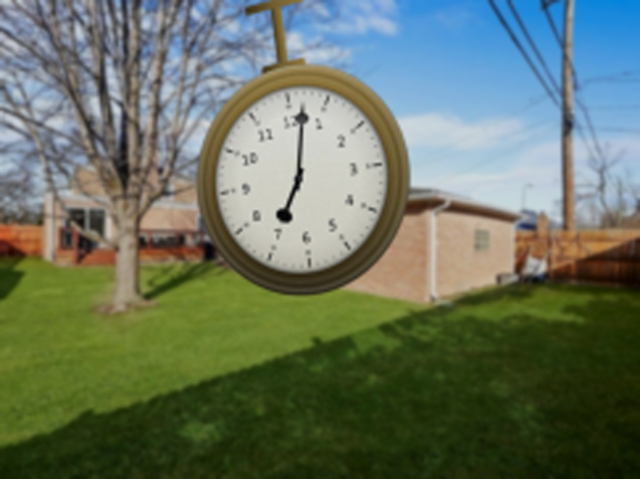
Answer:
h=7 m=2
